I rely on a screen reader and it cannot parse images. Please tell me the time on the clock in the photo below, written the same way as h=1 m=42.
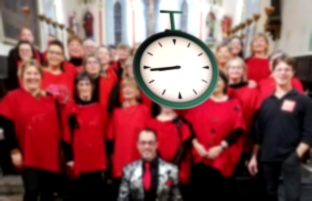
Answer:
h=8 m=44
